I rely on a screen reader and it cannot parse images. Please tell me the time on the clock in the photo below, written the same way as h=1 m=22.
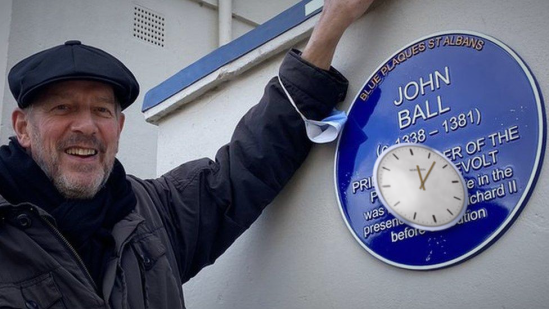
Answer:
h=12 m=7
